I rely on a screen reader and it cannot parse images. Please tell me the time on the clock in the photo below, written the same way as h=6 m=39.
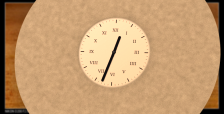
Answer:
h=12 m=33
